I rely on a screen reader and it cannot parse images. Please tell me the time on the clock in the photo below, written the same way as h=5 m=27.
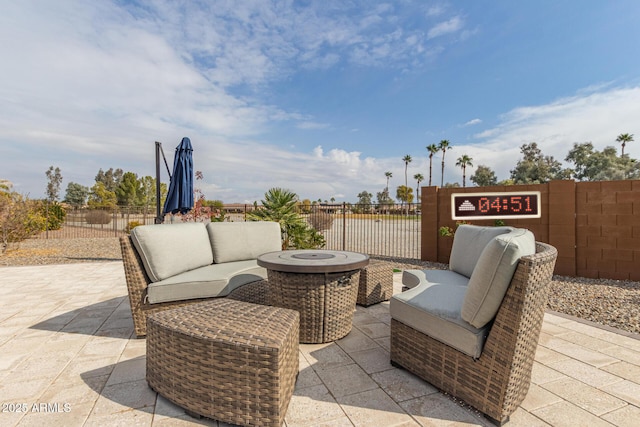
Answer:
h=4 m=51
